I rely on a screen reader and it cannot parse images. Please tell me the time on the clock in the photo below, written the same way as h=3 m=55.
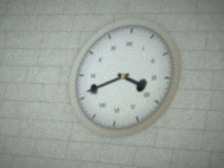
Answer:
h=3 m=41
